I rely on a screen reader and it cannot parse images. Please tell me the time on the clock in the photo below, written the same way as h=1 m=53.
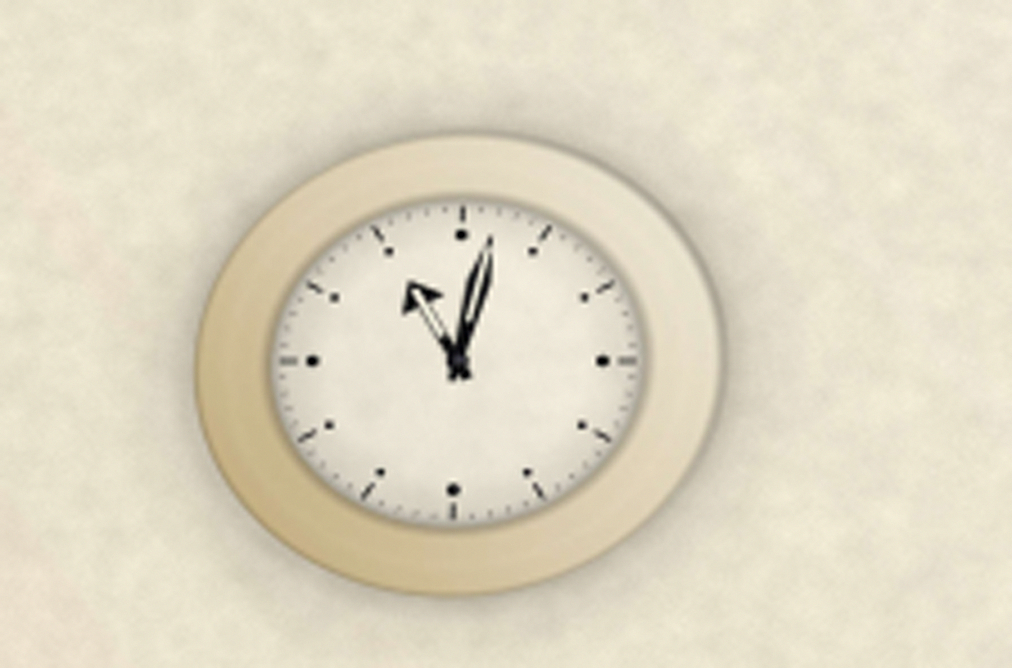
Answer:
h=11 m=2
